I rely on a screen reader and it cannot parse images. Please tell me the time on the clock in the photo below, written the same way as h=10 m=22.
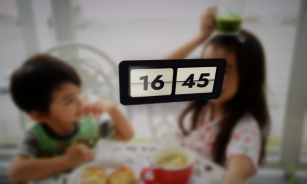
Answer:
h=16 m=45
